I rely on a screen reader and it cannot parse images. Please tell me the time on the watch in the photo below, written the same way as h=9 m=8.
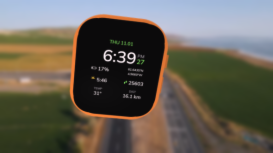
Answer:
h=6 m=39
